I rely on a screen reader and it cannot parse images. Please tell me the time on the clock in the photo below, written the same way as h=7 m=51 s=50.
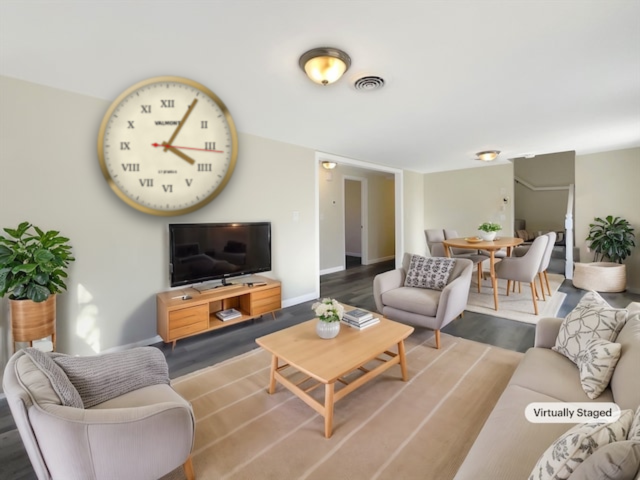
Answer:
h=4 m=5 s=16
